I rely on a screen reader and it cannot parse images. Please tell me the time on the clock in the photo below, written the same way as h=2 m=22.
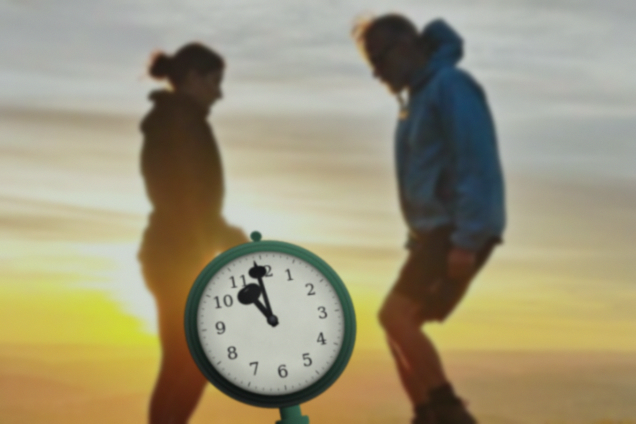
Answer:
h=10 m=59
